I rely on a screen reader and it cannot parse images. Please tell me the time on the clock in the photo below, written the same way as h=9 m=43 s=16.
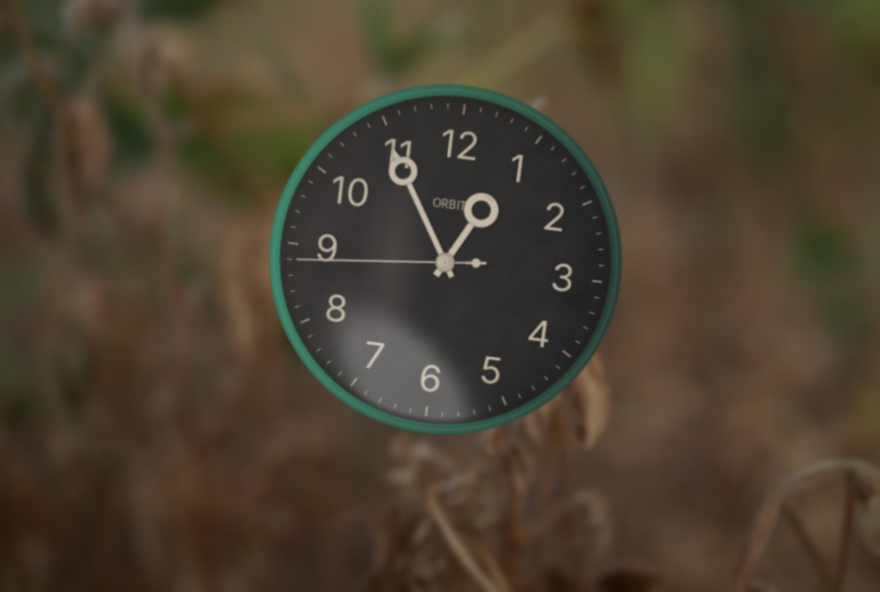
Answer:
h=12 m=54 s=44
